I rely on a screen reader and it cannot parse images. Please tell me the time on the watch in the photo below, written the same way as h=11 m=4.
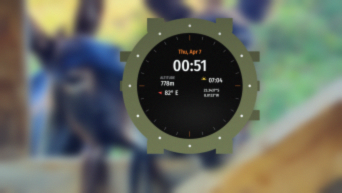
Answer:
h=0 m=51
